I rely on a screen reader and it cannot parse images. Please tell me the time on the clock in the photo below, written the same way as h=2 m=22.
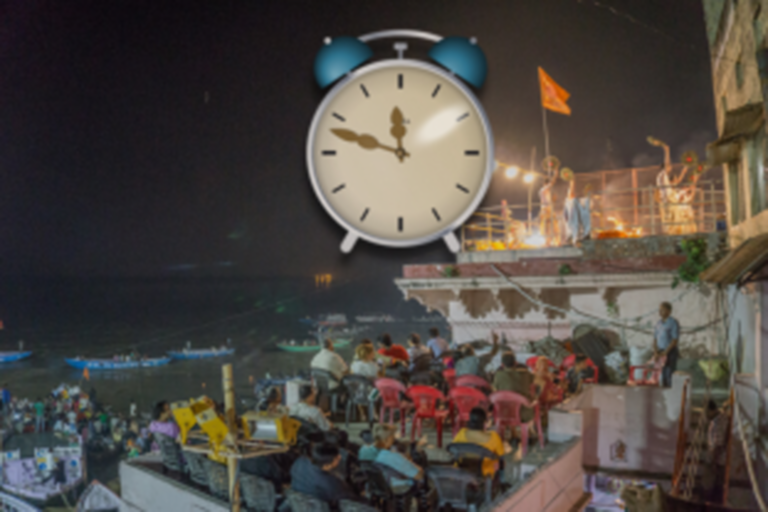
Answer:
h=11 m=48
